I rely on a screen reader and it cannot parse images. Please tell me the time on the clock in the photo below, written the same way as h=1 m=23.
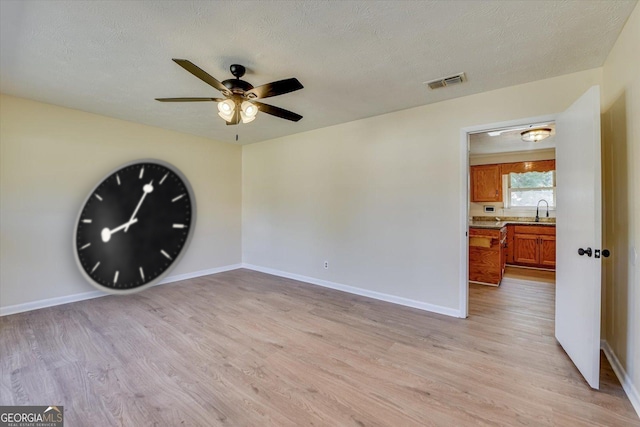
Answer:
h=8 m=3
